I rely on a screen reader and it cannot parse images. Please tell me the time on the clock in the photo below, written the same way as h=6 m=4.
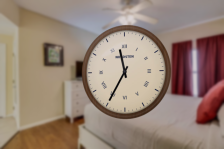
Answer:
h=11 m=35
